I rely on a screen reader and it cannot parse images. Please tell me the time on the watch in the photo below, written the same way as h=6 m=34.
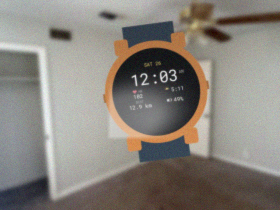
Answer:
h=12 m=3
